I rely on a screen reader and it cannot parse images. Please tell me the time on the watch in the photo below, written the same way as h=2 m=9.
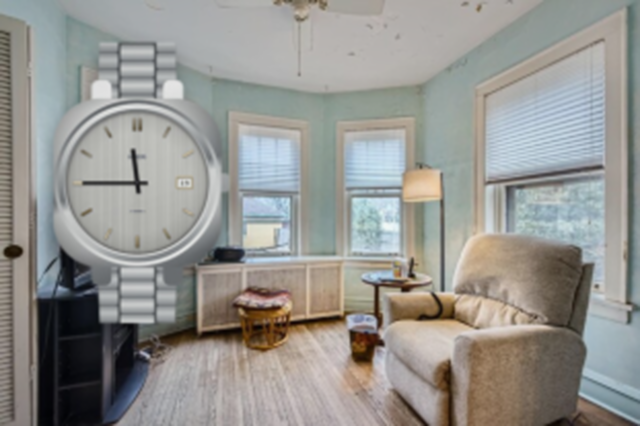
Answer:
h=11 m=45
